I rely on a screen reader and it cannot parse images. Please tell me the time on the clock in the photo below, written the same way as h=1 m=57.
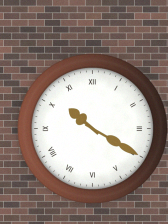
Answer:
h=10 m=20
